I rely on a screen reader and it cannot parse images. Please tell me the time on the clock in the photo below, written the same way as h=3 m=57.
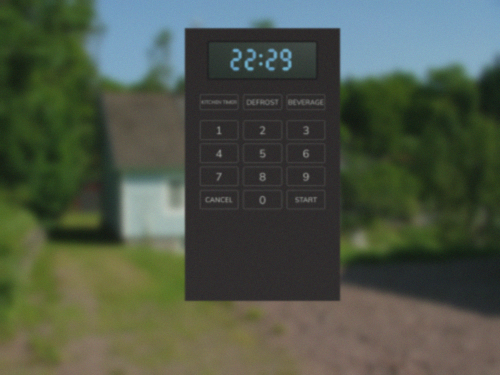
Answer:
h=22 m=29
